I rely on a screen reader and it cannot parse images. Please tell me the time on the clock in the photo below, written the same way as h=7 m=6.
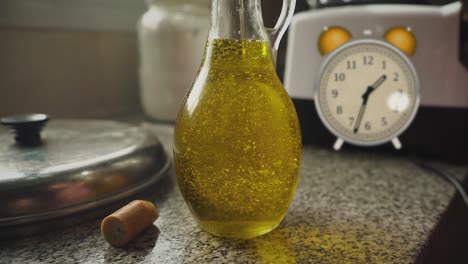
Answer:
h=1 m=33
